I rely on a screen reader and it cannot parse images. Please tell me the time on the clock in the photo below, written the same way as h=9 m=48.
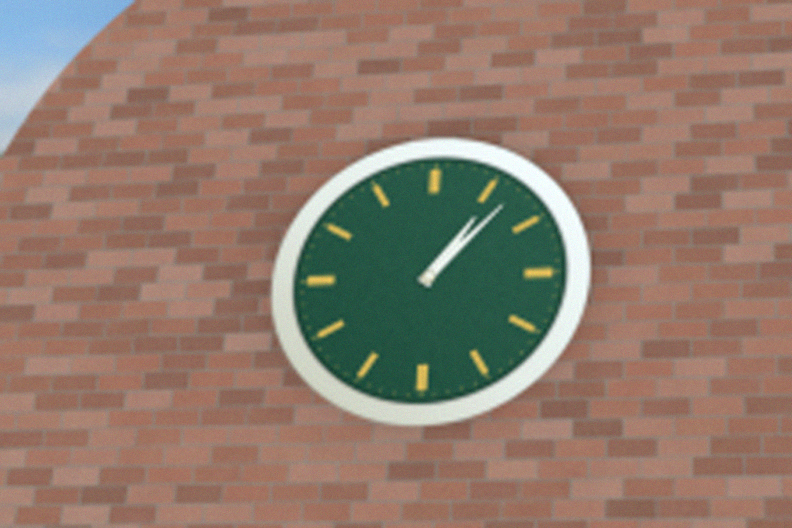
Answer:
h=1 m=7
